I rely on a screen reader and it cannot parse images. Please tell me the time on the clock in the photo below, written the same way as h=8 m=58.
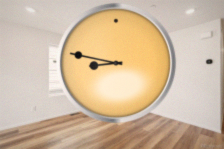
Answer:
h=8 m=47
